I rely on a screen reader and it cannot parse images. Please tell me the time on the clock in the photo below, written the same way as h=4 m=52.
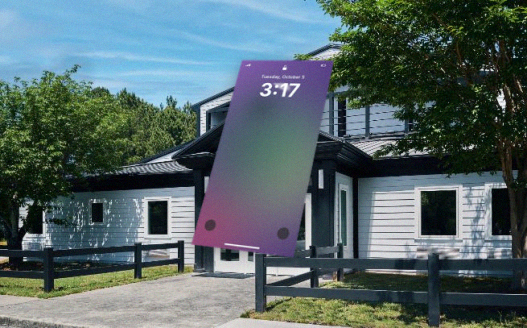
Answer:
h=3 m=17
